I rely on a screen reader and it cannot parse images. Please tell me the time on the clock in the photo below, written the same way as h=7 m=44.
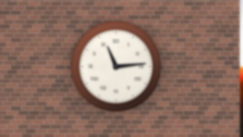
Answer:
h=11 m=14
